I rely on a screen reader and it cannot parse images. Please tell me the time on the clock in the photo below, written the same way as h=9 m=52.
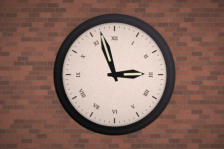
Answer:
h=2 m=57
